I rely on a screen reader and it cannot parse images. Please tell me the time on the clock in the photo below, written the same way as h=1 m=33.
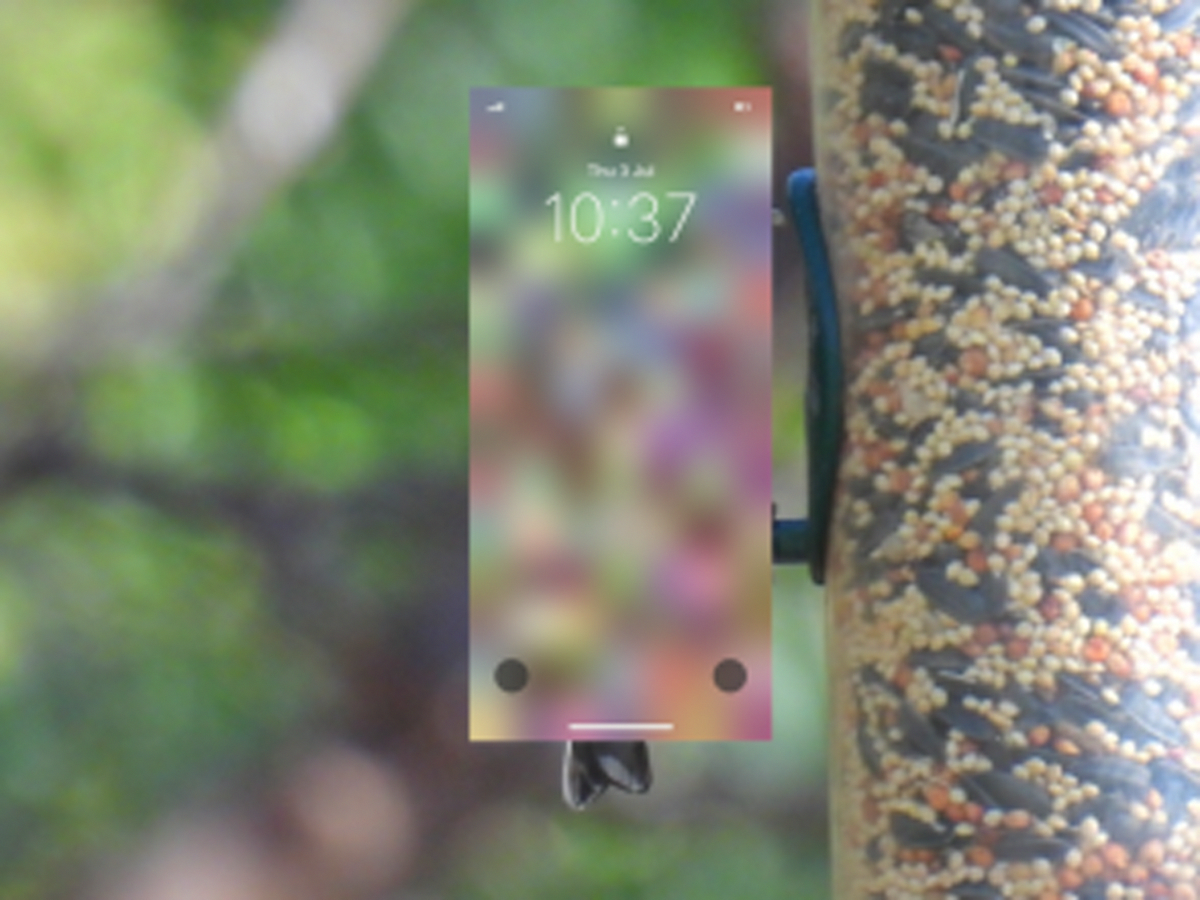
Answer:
h=10 m=37
